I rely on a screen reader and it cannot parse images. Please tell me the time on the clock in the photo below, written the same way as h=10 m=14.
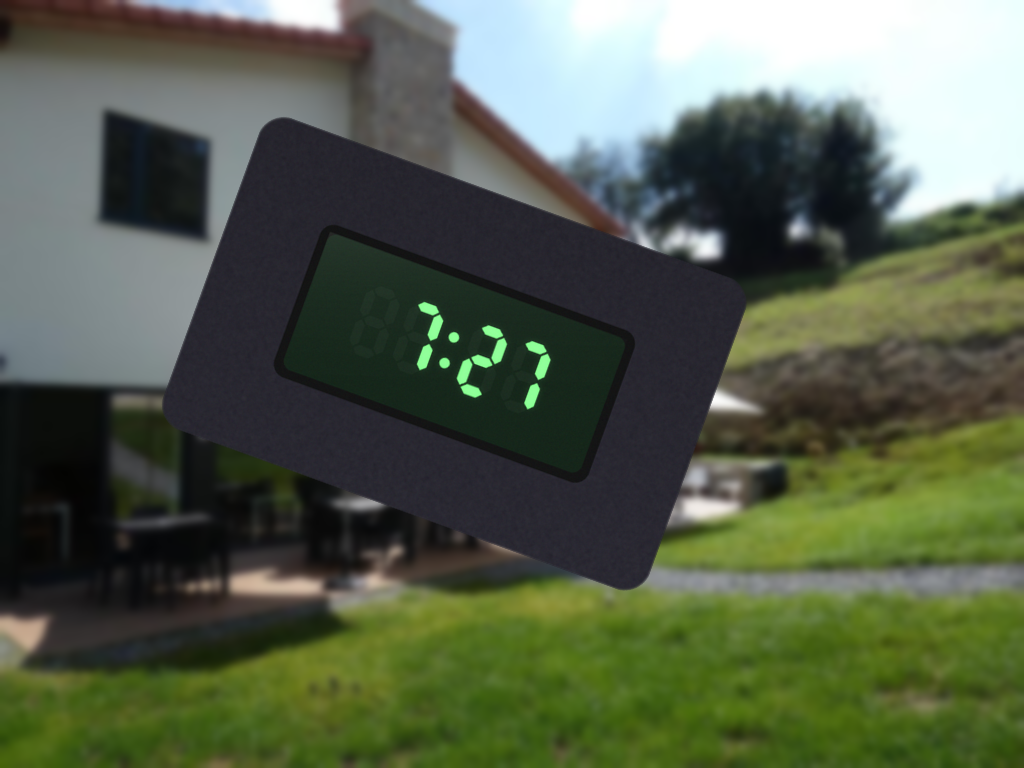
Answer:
h=7 m=27
